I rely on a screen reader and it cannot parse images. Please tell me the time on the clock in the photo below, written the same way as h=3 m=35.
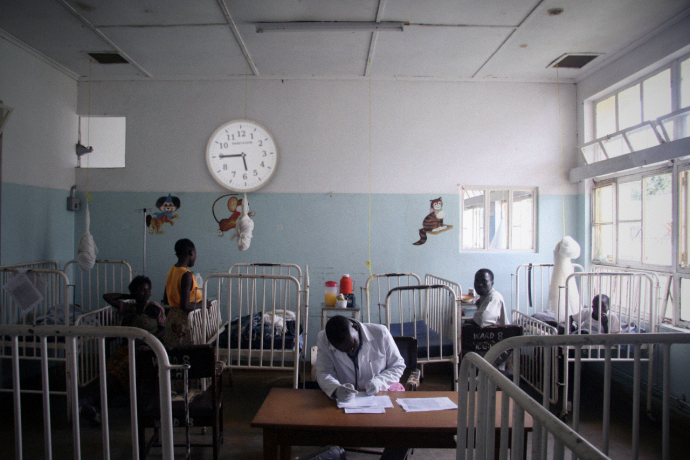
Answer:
h=5 m=45
